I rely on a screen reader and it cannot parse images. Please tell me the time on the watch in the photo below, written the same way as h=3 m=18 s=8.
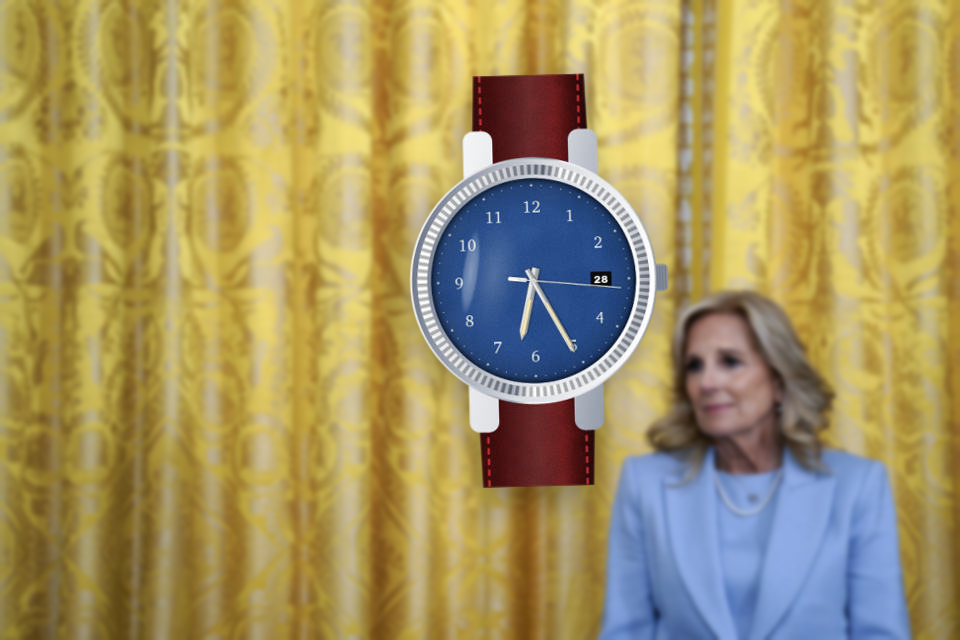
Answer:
h=6 m=25 s=16
